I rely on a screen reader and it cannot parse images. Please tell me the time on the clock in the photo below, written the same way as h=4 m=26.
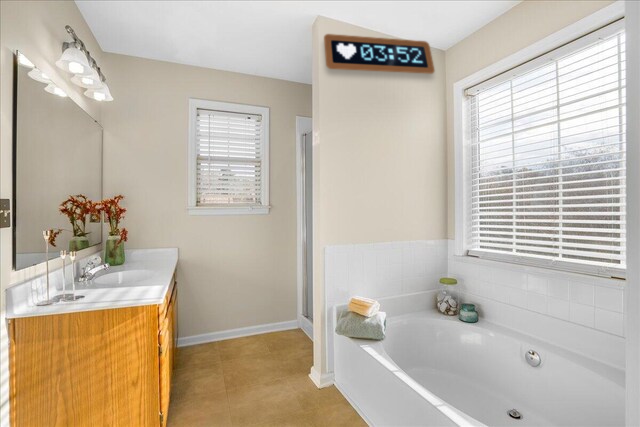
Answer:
h=3 m=52
